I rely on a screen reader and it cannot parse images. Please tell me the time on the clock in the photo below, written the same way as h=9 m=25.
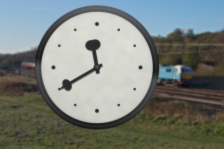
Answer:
h=11 m=40
